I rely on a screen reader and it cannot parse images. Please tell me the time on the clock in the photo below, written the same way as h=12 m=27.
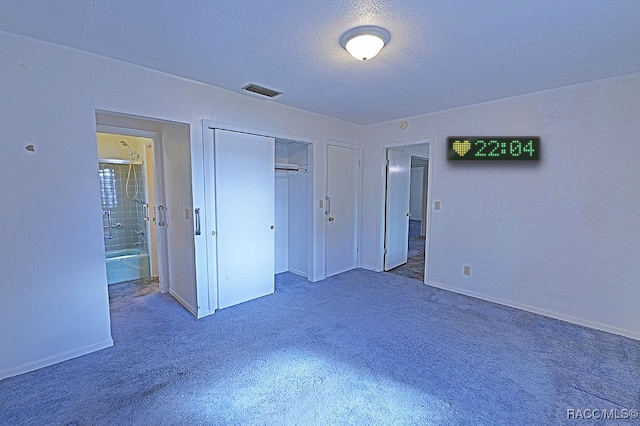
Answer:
h=22 m=4
